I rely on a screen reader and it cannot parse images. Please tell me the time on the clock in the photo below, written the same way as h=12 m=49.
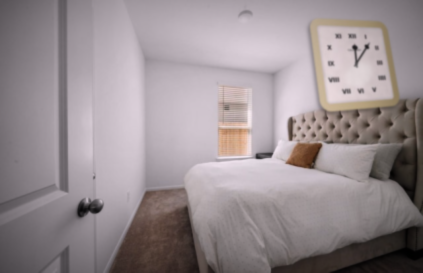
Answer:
h=12 m=7
